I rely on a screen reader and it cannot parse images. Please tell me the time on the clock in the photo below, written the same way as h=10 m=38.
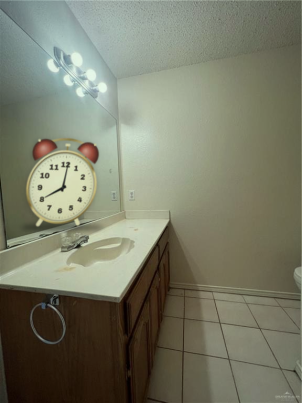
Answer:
h=8 m=1
